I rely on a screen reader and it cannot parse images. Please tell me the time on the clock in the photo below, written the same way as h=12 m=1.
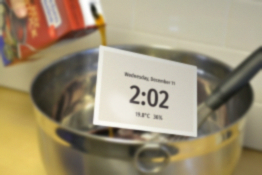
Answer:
h=2 m=2
